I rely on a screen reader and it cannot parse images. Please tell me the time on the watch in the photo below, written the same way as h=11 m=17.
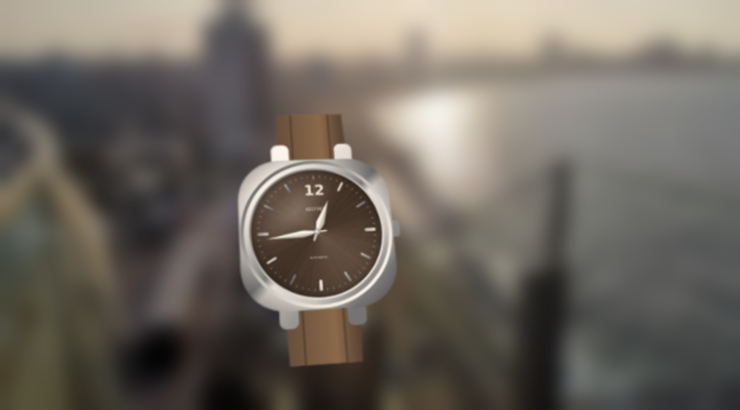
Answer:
h=12 m=44
